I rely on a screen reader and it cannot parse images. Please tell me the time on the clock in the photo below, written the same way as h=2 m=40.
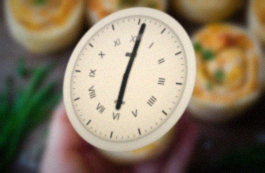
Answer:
h=6 m=1
